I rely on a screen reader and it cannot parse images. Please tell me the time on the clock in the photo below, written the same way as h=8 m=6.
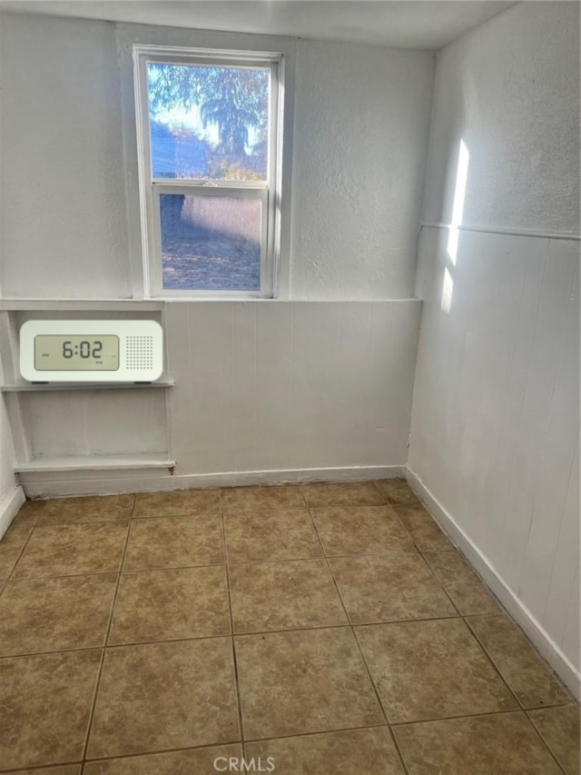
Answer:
h=6 m=2
